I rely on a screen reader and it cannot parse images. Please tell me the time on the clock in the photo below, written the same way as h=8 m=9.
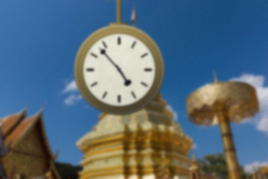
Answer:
h=4 m=53
